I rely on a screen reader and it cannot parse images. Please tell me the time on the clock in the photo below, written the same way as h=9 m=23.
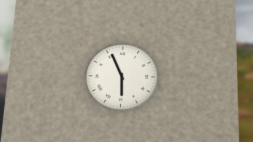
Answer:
h=5 m=56
